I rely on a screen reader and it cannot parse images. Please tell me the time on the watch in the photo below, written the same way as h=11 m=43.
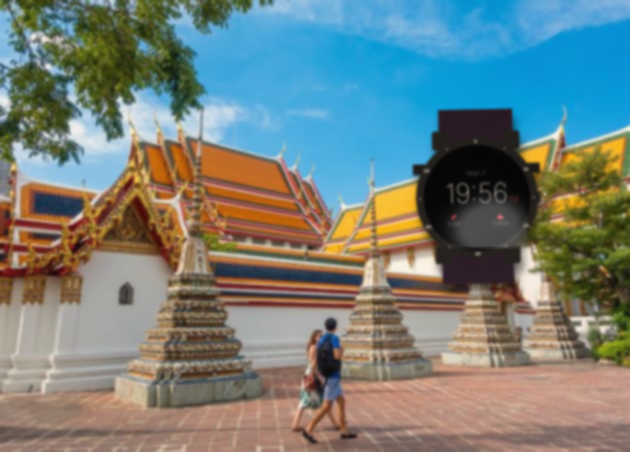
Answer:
h=19 m=56
